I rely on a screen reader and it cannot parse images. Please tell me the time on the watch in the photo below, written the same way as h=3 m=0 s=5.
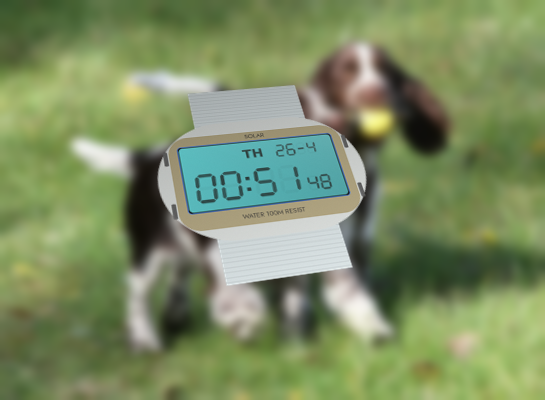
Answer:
h=0 m=51 s=48
